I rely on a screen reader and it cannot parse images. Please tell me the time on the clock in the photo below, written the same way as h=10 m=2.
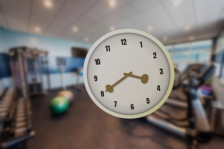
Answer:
h=3 m=40
